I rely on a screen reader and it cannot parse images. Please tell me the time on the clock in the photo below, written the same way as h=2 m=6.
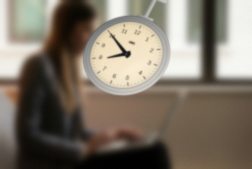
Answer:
h=7 m=50
